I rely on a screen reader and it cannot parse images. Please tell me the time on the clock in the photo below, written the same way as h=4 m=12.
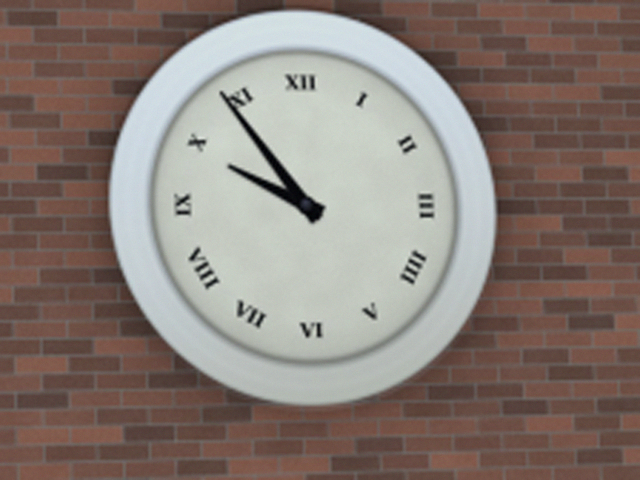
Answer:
h=9 m=54
